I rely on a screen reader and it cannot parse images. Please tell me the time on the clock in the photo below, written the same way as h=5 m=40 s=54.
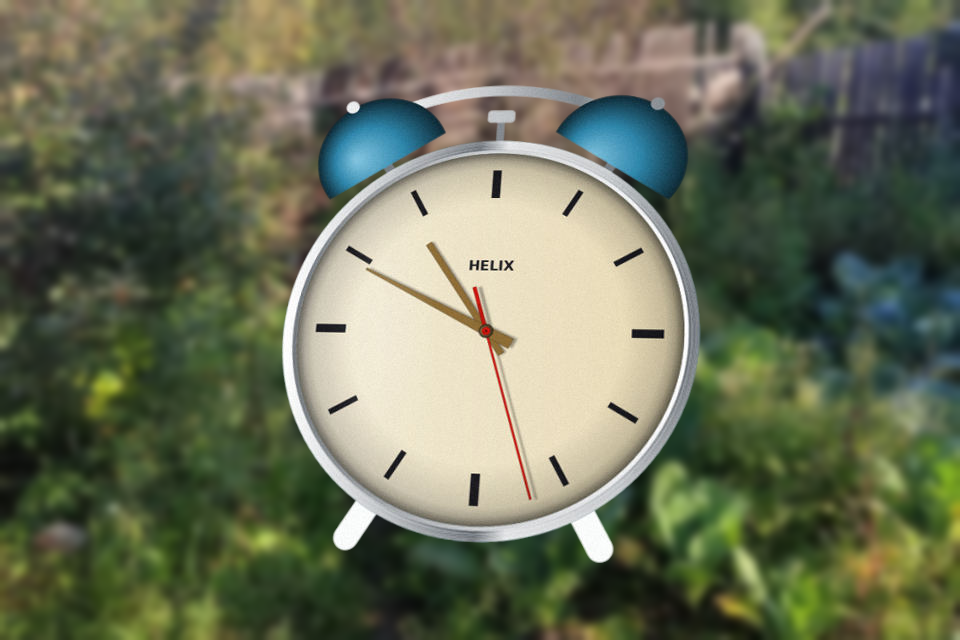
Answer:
h=10 m=49 s=27
